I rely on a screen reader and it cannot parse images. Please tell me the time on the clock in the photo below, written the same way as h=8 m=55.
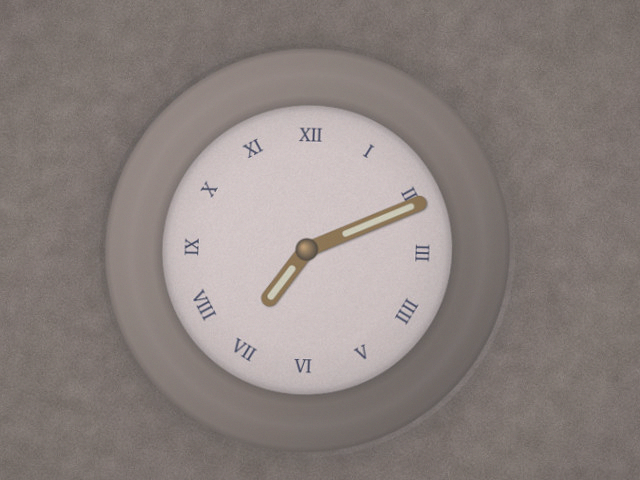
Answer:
h=7 m=11
